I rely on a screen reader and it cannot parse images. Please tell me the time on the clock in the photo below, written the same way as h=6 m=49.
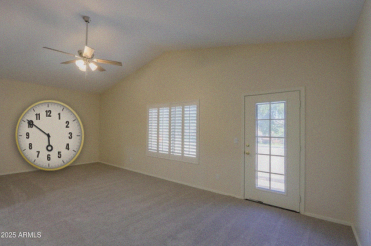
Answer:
h=5 m=51
